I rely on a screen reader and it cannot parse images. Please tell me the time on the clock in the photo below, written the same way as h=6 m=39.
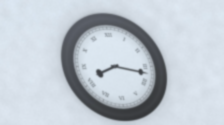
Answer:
h=8 m=17
